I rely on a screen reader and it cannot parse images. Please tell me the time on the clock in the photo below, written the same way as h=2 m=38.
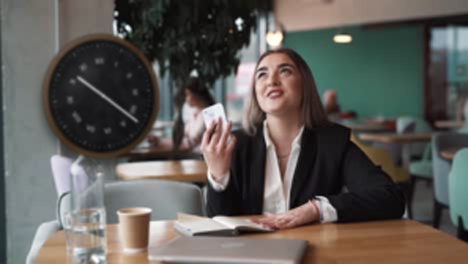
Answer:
h=10 m=22
